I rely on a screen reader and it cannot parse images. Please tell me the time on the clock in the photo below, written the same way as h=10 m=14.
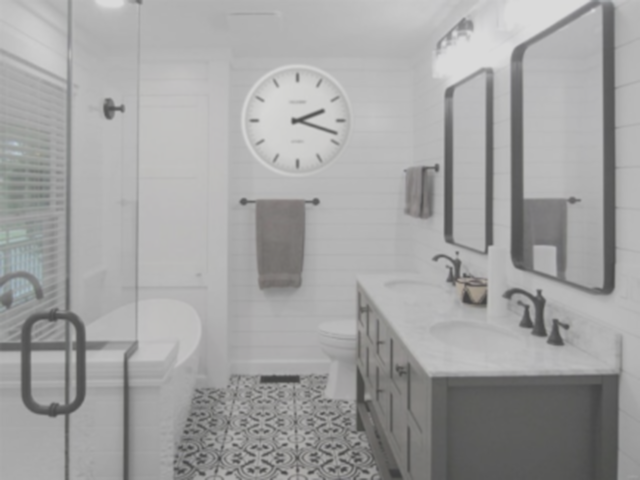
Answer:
h=2 m=18
